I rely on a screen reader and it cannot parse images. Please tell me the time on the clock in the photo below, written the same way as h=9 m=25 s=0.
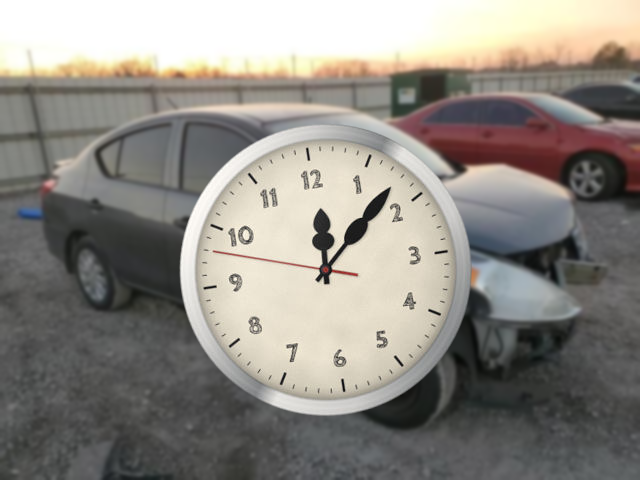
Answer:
h=12 m=7 s=48
